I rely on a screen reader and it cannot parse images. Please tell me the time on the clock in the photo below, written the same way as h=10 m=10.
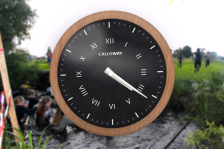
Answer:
h=4 m=21
